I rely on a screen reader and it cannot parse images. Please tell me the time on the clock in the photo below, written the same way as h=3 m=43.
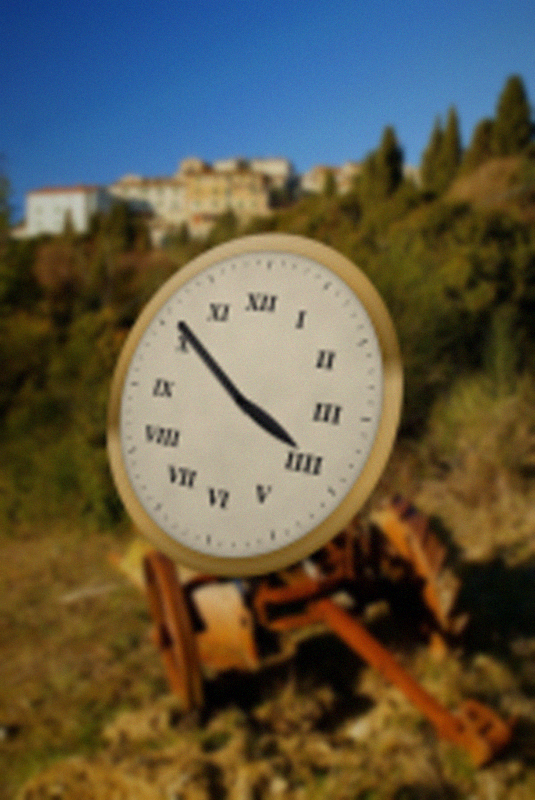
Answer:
h=3 m=51
